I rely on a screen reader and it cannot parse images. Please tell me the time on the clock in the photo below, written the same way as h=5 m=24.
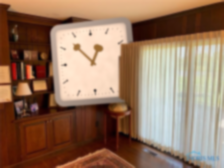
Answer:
h=12 m=53
